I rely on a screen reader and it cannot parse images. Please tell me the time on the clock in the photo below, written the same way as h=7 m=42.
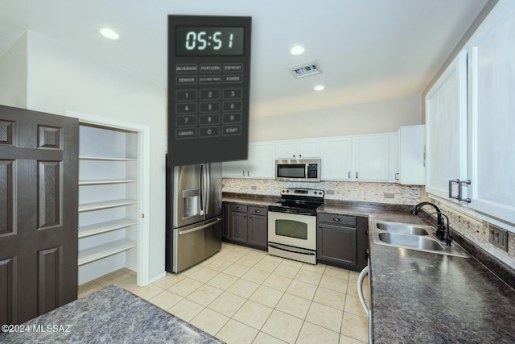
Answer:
h=5 m=51
